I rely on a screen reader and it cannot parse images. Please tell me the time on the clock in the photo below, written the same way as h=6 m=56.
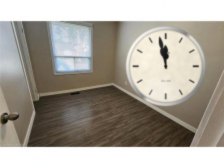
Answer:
h=11 m=58
